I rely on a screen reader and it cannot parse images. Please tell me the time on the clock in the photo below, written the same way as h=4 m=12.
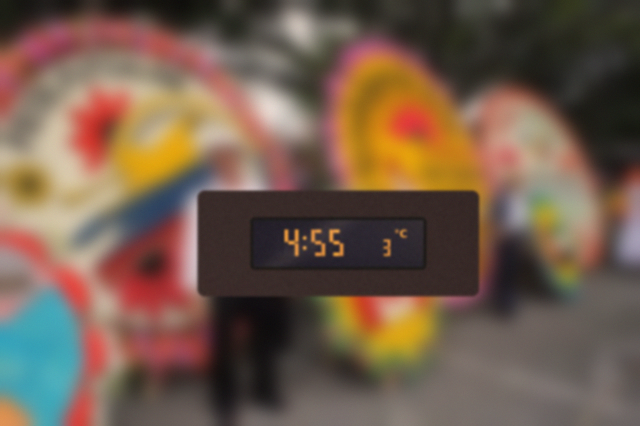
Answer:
h=4 m=55
